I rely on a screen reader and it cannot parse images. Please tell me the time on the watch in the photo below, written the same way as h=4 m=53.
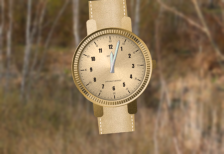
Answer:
h=12 m=3
